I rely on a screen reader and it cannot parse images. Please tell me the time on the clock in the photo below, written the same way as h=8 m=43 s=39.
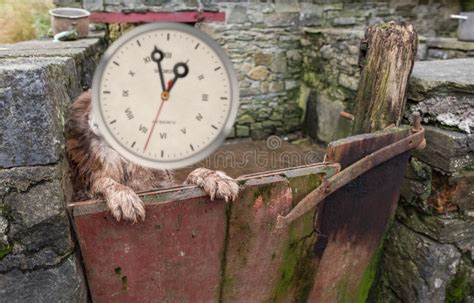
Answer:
h=12 m=57 s=33
